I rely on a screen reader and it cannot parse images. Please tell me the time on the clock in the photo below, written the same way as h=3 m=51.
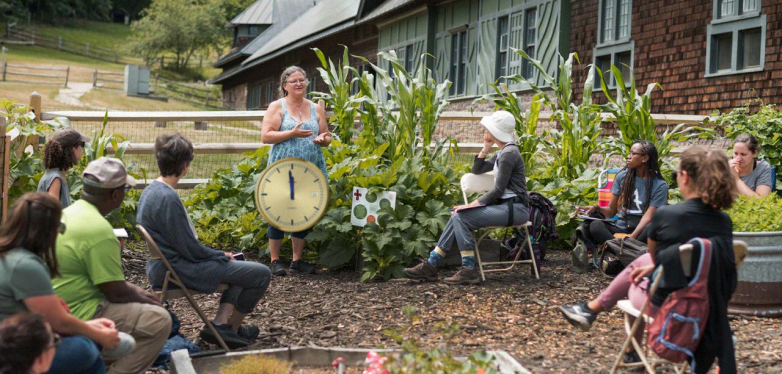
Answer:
h=11 m=59
